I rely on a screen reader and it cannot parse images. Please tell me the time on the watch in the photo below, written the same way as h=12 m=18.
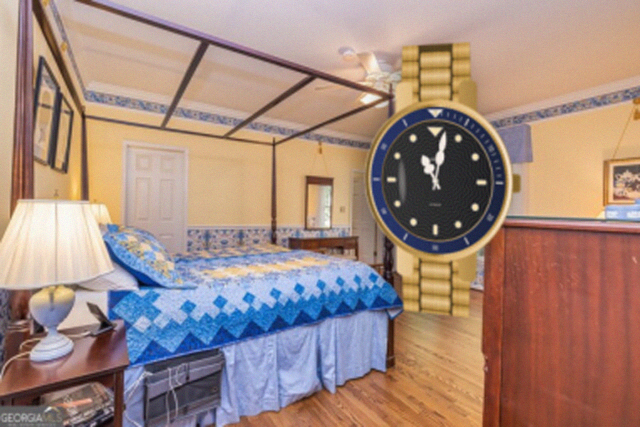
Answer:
h=11 m=2
